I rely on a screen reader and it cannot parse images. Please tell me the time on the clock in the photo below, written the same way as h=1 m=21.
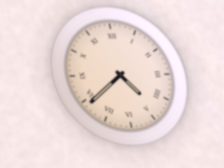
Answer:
h=4 m=39
